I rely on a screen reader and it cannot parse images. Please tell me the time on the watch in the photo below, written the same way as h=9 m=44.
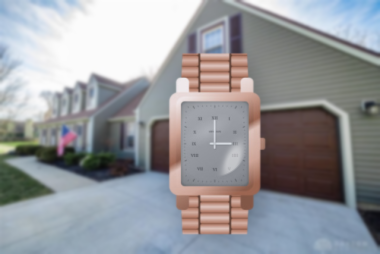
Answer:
h=3 m=0
